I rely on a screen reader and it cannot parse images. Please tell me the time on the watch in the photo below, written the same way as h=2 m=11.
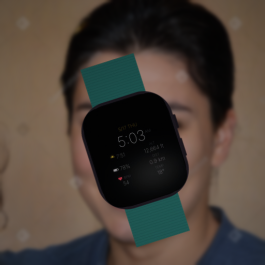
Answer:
h=5 m=3
